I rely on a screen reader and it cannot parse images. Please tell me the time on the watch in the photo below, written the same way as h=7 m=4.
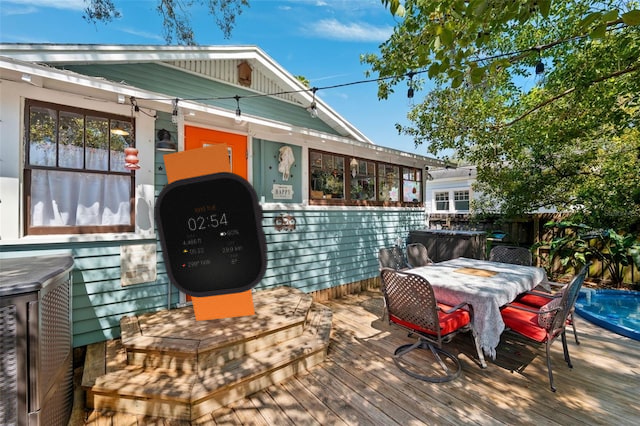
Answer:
h=2 m=54
